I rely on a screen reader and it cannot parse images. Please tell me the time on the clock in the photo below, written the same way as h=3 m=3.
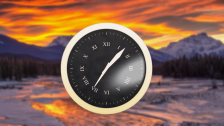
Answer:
h=7 m=7
